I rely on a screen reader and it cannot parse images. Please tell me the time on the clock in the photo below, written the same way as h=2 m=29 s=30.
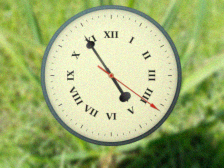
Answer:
h=4 m=54 s=21
